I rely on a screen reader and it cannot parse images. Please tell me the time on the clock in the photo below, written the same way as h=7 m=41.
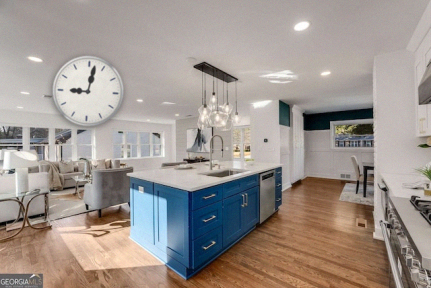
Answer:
h=9 m=2
